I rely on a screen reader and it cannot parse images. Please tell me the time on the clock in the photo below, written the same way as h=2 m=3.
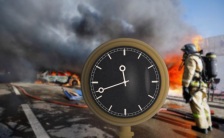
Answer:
h=11 m=42
